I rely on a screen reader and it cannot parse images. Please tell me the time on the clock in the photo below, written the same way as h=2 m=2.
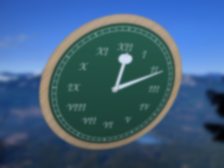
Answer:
h=12 m=11
